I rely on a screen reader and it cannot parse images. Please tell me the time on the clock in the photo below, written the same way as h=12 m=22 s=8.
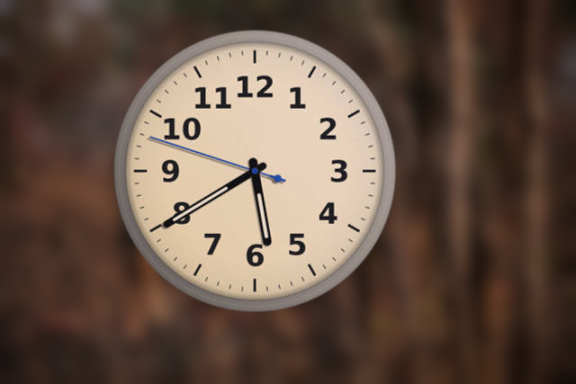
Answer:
h=5 m=39 s=48
